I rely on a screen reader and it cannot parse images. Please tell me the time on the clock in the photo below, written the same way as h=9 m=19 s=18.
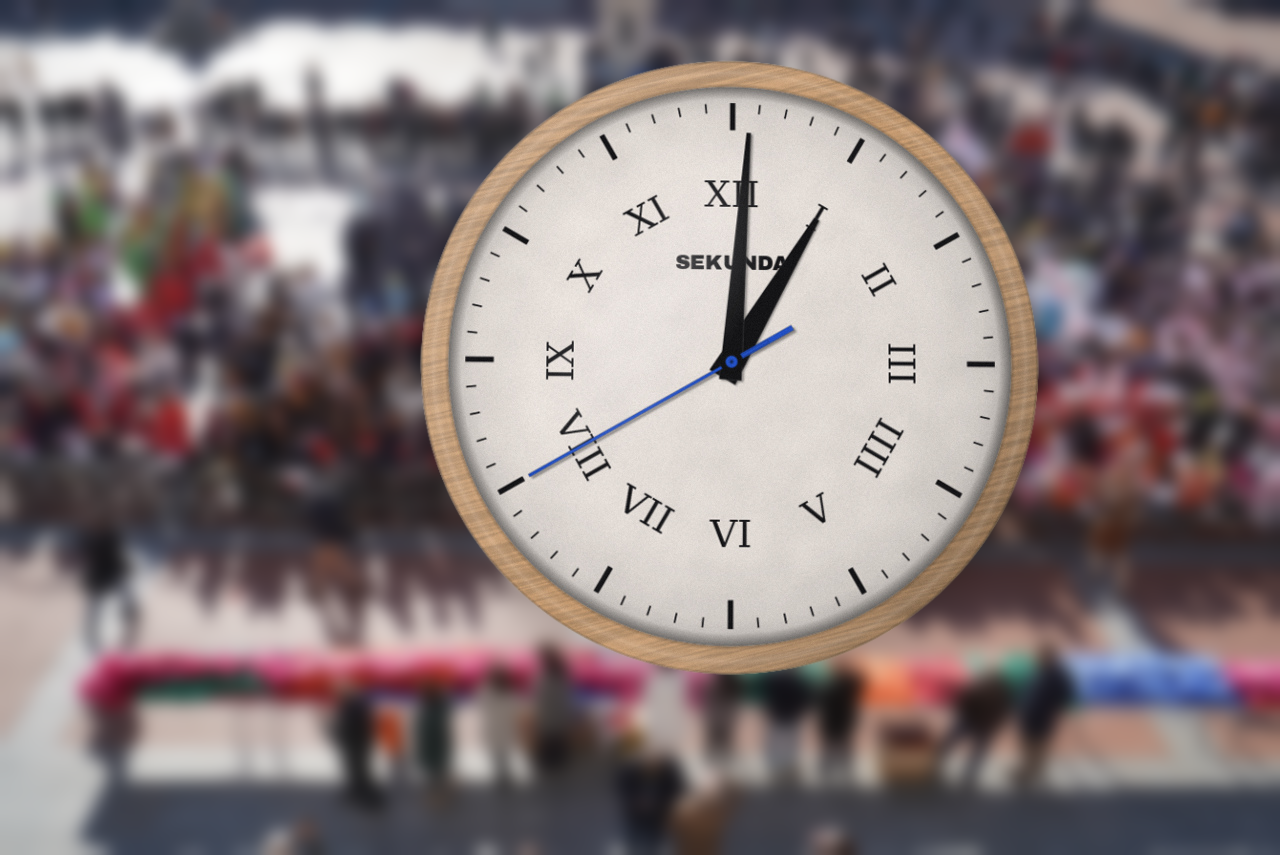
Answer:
h=1 m=0 s=40
